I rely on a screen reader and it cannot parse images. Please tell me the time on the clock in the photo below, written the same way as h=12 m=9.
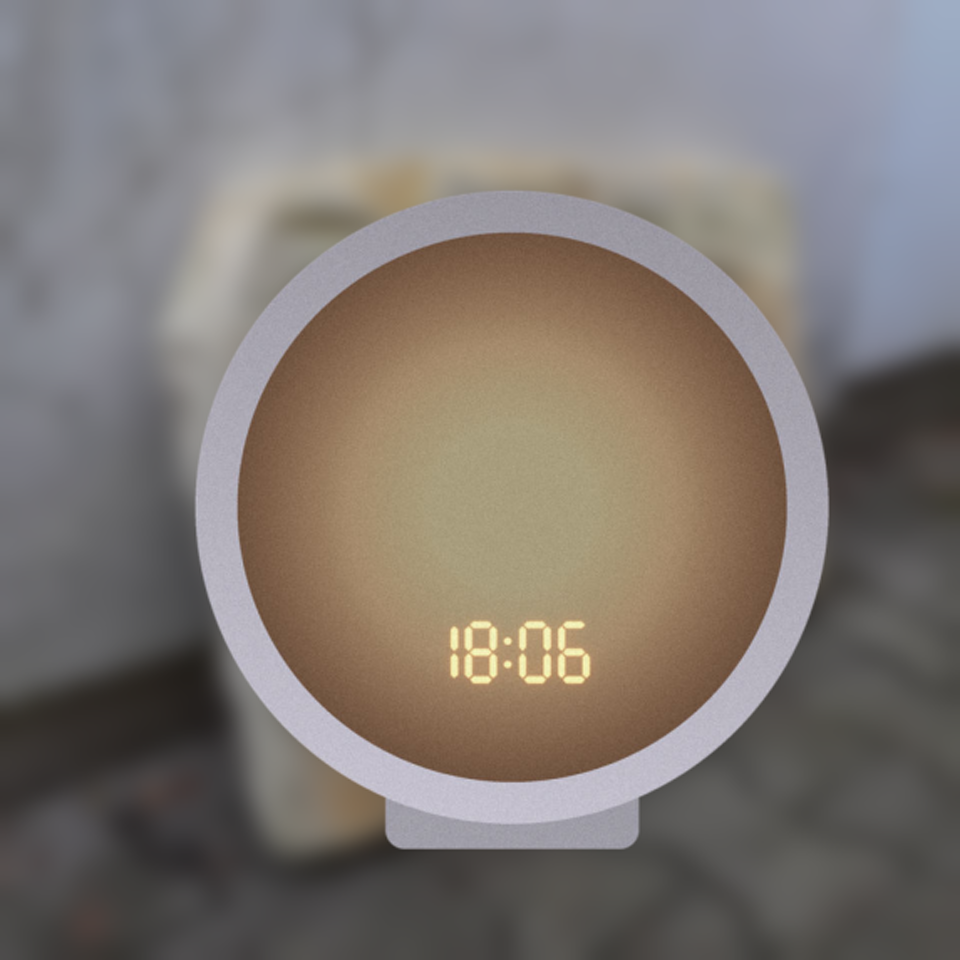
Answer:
h=18 m=6
